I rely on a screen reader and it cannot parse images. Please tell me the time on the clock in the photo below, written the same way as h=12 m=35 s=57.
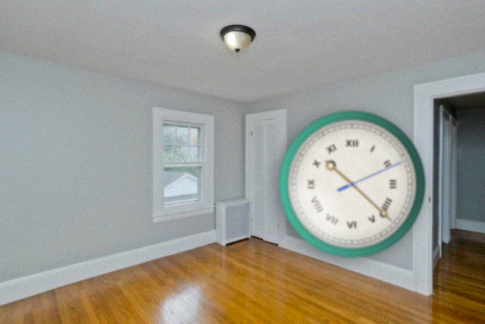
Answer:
h=10 m=22 s=11
